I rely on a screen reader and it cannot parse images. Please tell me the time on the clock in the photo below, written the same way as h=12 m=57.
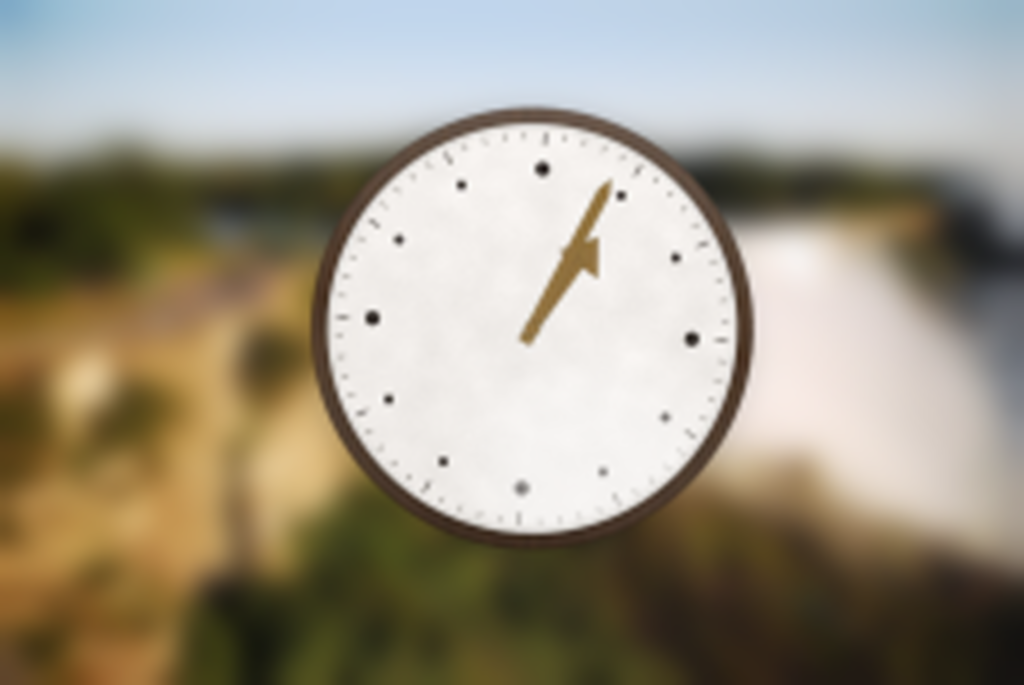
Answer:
h=1 m=4
